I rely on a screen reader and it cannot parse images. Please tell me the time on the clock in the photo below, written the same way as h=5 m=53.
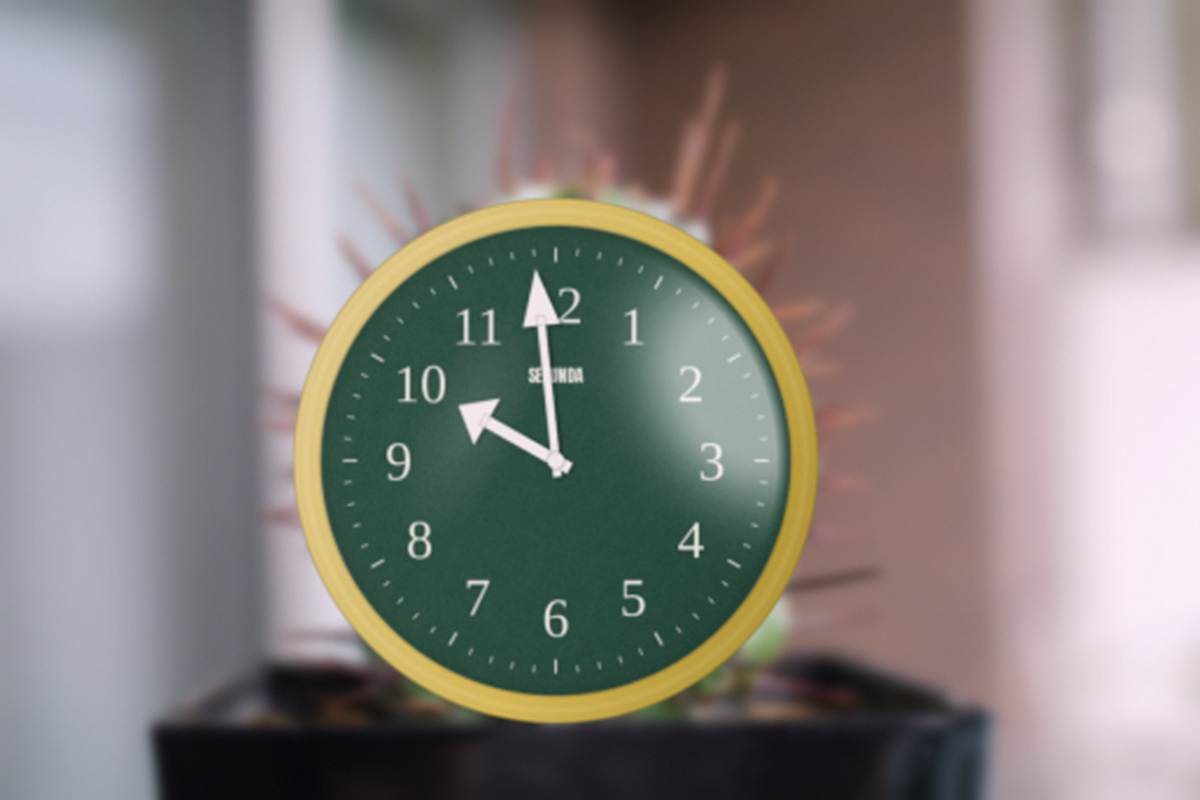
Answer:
h=9 m=59
